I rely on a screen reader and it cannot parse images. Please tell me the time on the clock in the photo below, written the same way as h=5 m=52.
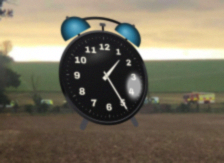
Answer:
h=1 m=25
